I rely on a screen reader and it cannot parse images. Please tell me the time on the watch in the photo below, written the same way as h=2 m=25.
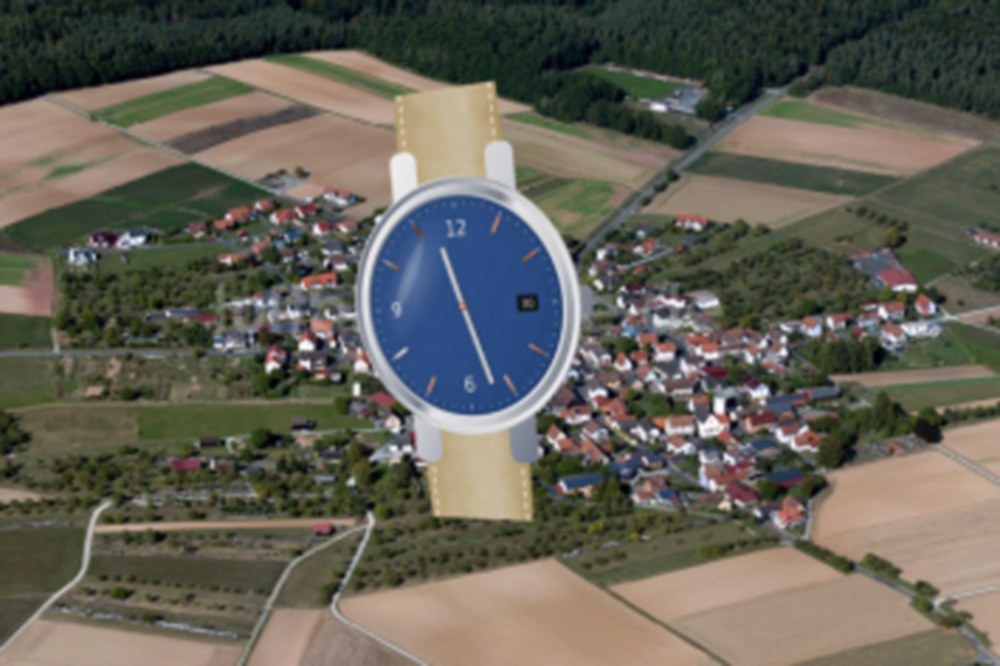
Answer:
h=11 m=27
